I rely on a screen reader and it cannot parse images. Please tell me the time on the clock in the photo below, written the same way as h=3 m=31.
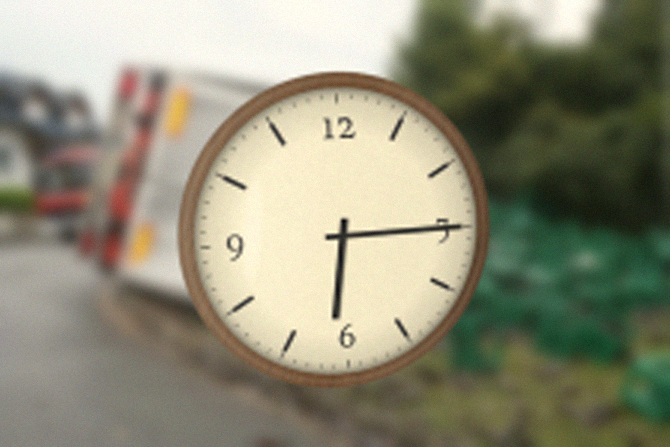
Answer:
h=6 m=15
